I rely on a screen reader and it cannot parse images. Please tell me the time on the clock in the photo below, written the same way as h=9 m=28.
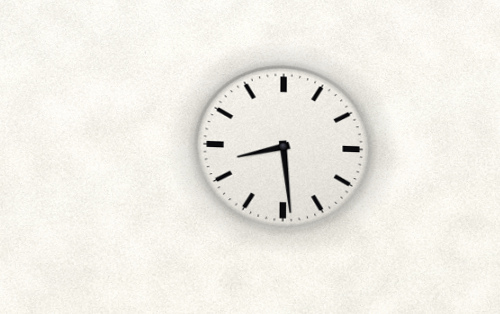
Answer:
h=8 m=29
